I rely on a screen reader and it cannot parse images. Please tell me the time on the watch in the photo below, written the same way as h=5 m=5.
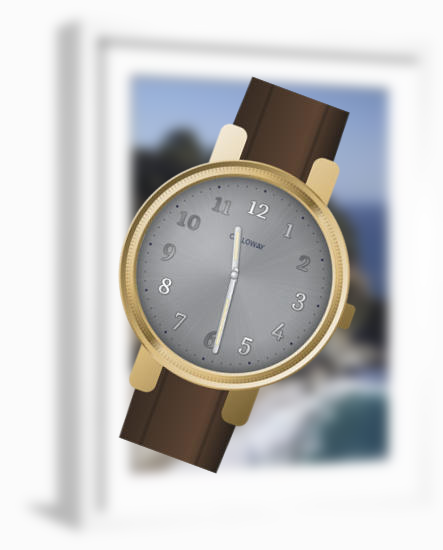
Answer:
h=11 m=29
